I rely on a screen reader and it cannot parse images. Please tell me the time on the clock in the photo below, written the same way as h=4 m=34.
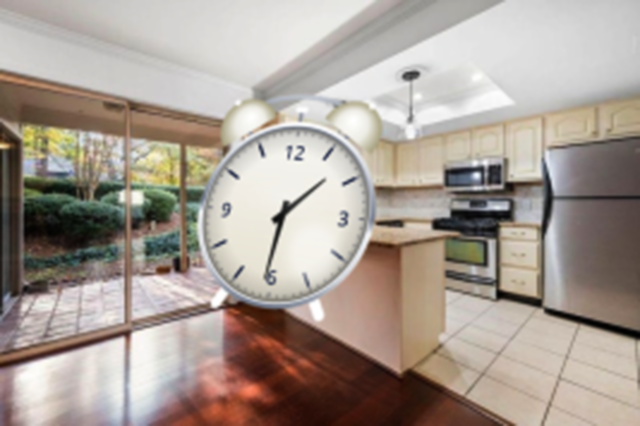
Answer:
h=1 m=31
